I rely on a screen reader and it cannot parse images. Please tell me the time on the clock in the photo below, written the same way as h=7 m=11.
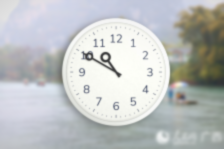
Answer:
h=10 m=50
